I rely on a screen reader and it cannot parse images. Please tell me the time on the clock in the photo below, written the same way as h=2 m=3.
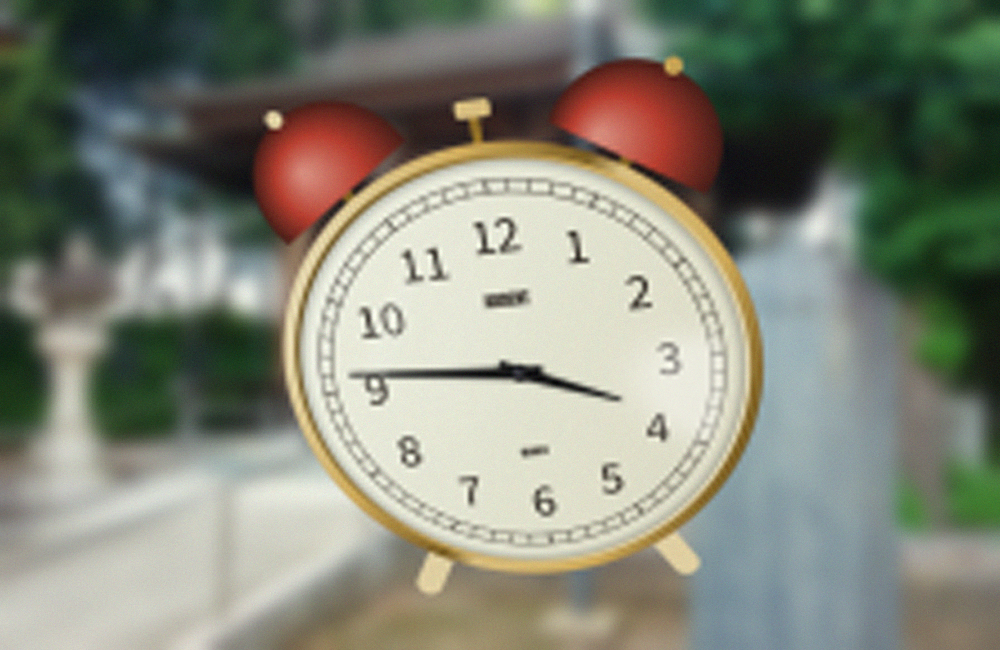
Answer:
h=3 m=46
